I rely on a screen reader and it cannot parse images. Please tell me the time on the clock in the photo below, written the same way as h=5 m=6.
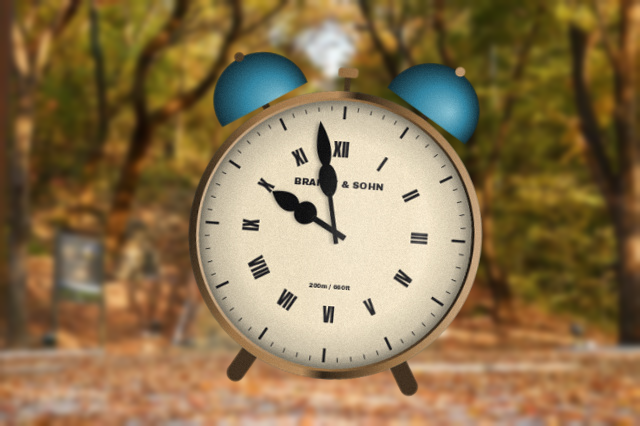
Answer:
h=9 m=58
